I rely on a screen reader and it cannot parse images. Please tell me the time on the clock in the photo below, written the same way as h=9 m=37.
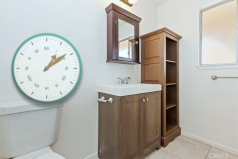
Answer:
h=1 m=9
